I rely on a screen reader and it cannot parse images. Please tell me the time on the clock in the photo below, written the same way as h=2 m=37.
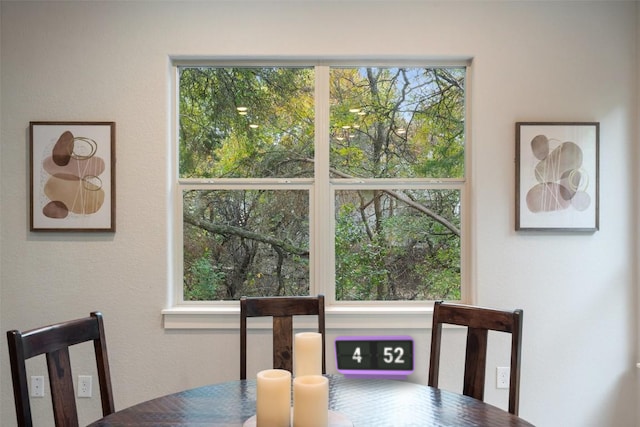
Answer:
h=4 m=52
